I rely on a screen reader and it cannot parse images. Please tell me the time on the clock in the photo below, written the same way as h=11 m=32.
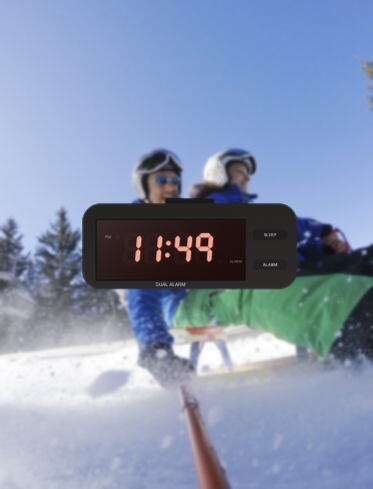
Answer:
h=11 m=49
